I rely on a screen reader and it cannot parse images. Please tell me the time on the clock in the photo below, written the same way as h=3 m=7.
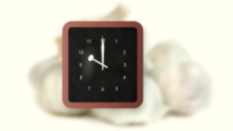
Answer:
h=10 m=0
